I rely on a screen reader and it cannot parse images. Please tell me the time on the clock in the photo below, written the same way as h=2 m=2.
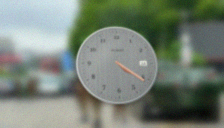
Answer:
h=4 m=21
